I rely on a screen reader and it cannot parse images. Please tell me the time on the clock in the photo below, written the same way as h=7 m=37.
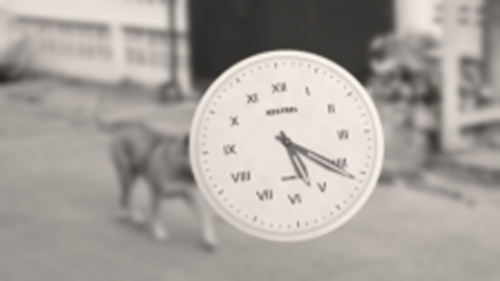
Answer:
h=5 m=21
